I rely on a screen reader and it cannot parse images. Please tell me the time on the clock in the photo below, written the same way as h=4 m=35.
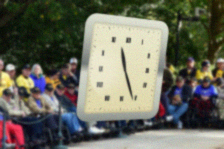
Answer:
h=11 m=26
